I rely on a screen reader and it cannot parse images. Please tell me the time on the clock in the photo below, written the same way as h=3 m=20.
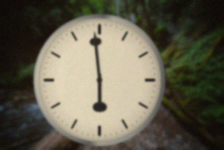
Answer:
h=5 m=59
